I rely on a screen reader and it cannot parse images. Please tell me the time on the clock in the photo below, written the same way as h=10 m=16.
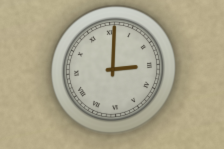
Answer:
h=3 m=1
